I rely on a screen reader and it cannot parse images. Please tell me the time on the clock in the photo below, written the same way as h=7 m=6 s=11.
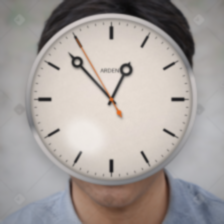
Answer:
h=12 m=52 s=55
